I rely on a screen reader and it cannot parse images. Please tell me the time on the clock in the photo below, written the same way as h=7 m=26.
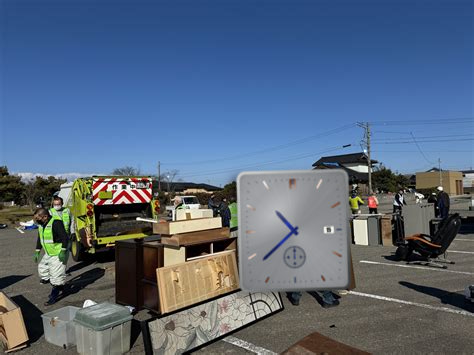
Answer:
h=10 m=38
